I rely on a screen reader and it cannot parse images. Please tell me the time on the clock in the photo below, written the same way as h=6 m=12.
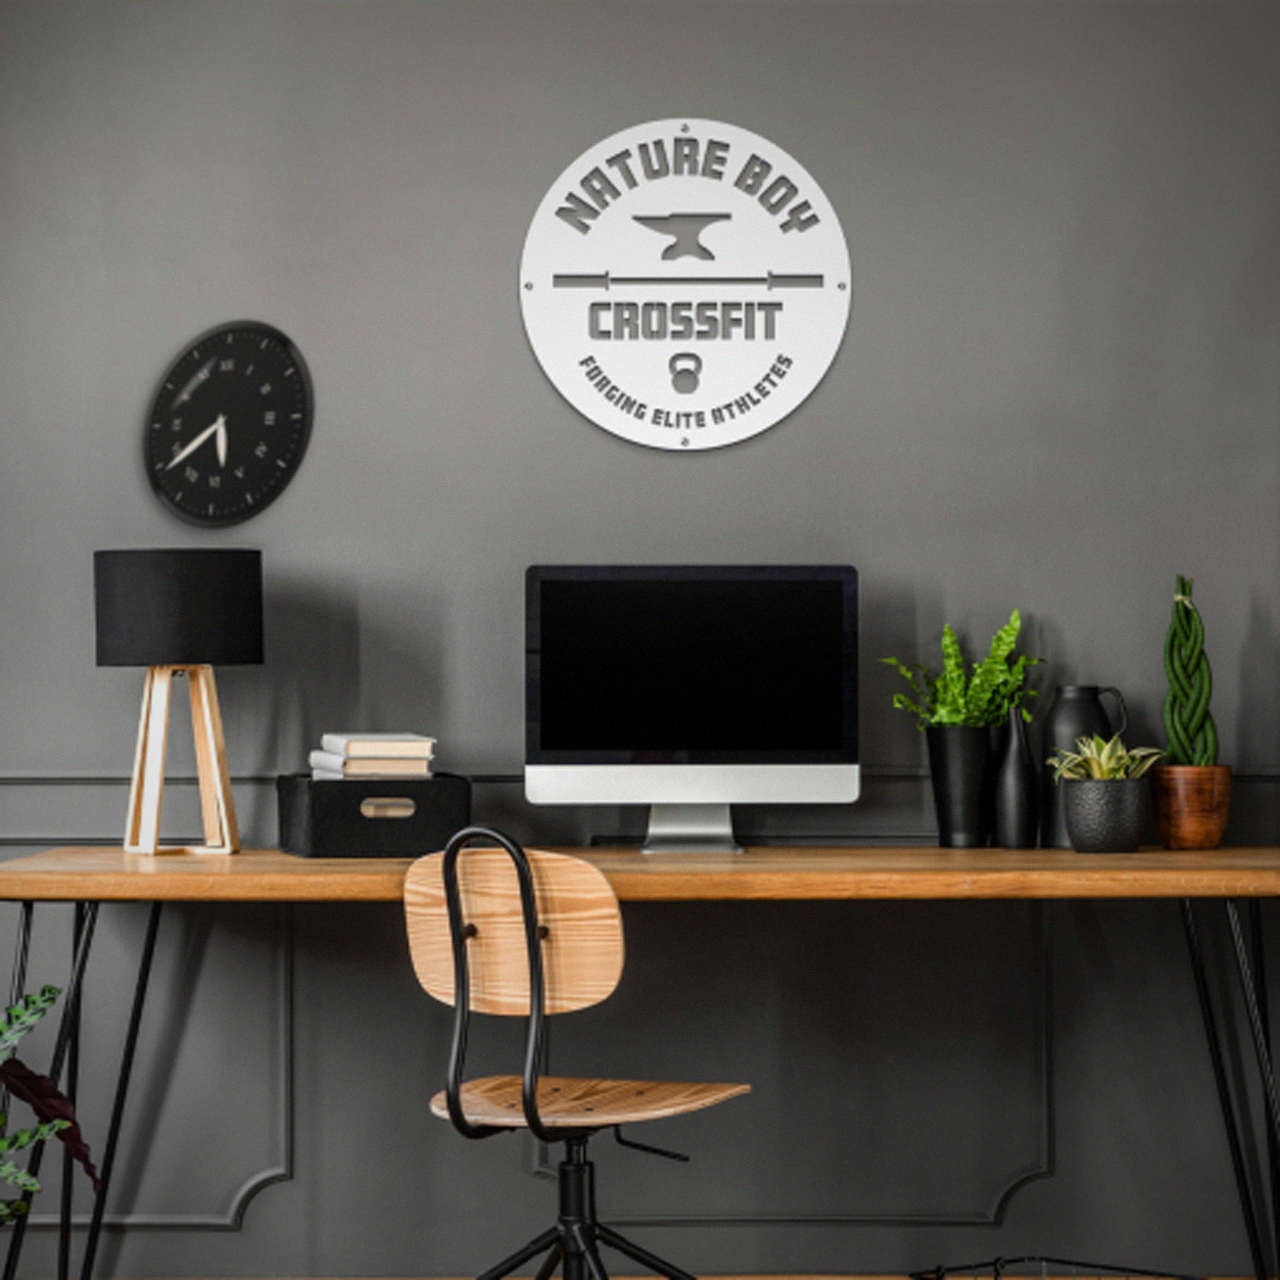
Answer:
h=5 m=39
